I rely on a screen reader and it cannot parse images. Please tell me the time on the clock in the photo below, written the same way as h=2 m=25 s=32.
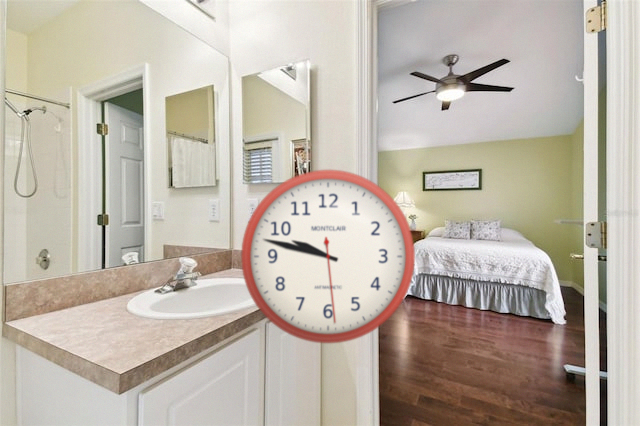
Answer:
h=9 m=47 s=29
